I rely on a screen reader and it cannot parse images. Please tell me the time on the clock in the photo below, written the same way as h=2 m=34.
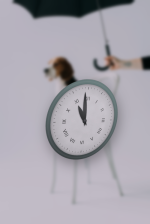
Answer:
h=10 m=59
